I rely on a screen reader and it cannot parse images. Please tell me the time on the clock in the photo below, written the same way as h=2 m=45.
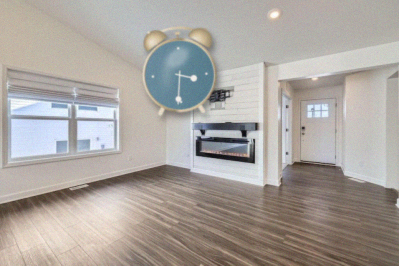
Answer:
h=3 m=31
